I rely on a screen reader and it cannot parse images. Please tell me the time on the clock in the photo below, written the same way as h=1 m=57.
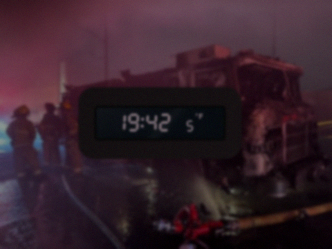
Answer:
h=19 m=42
